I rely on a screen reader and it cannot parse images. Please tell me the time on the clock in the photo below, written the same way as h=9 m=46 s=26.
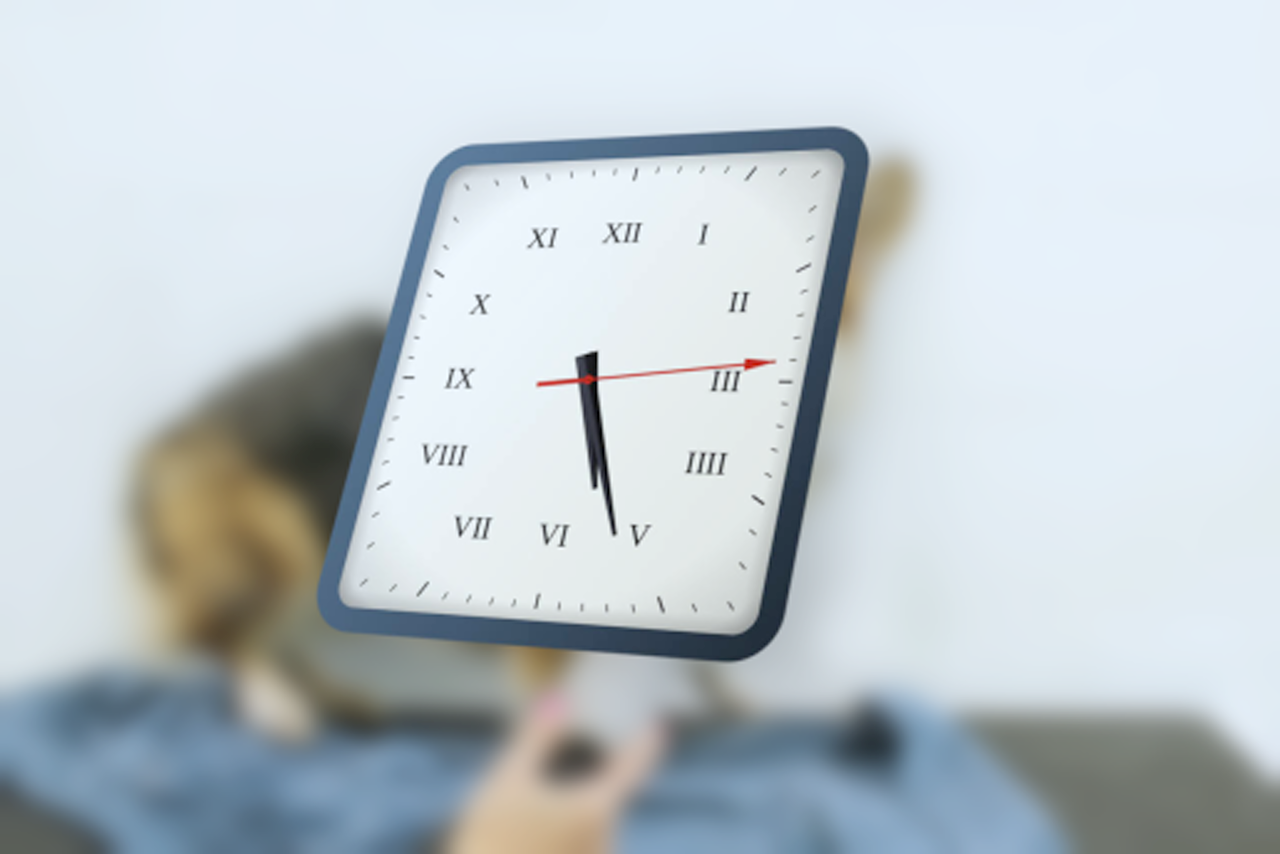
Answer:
h=5 m=26 s=14
